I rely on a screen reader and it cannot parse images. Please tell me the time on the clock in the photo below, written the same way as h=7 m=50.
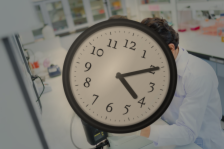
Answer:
h=4 m=10
